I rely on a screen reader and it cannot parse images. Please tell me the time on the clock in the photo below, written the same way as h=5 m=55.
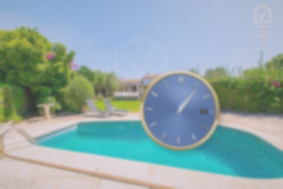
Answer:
h=1 m=6
